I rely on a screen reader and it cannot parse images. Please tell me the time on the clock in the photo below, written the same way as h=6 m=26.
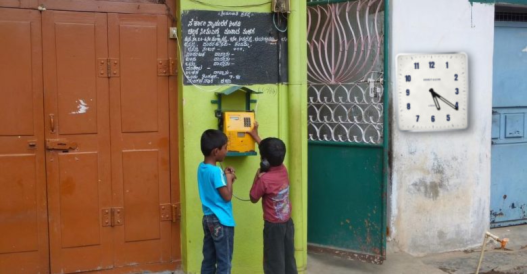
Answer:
h=5 m=21
